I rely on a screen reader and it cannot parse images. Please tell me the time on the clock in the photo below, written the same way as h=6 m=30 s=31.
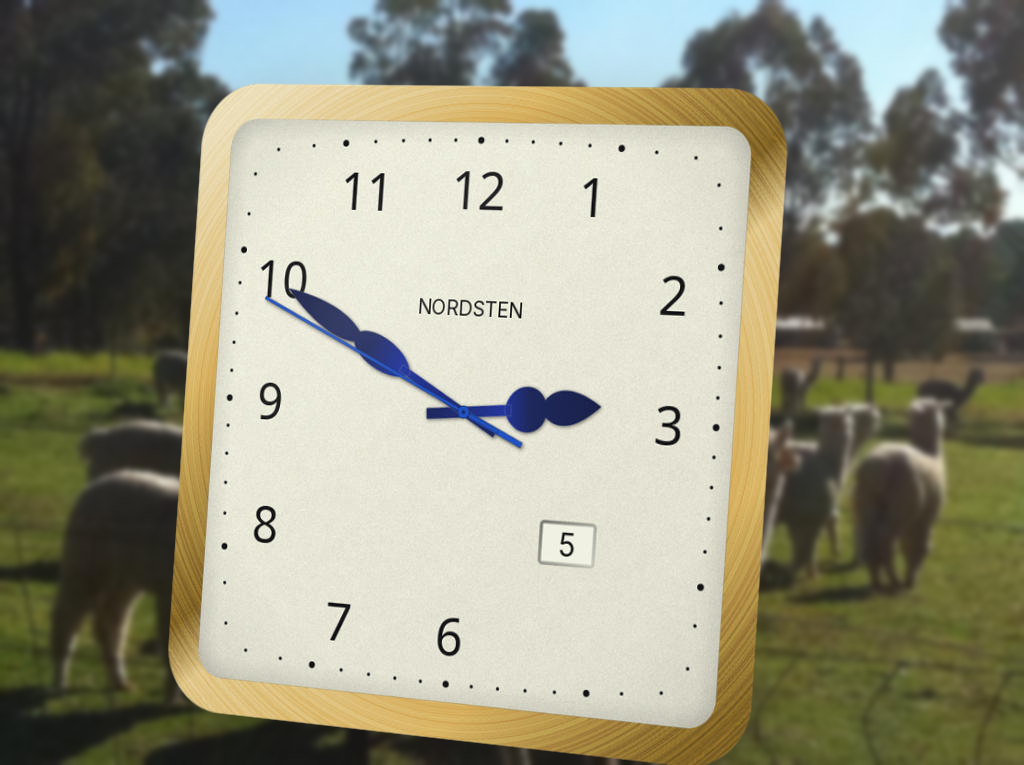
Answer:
h=2 m=49 s=49
